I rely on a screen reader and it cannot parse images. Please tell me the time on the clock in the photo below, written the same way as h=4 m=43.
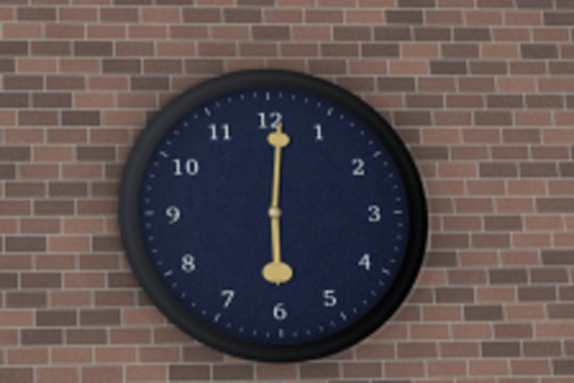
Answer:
h=6 m=1
